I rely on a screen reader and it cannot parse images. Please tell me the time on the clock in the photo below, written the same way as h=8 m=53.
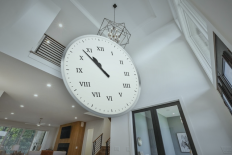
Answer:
h=10 m=53
